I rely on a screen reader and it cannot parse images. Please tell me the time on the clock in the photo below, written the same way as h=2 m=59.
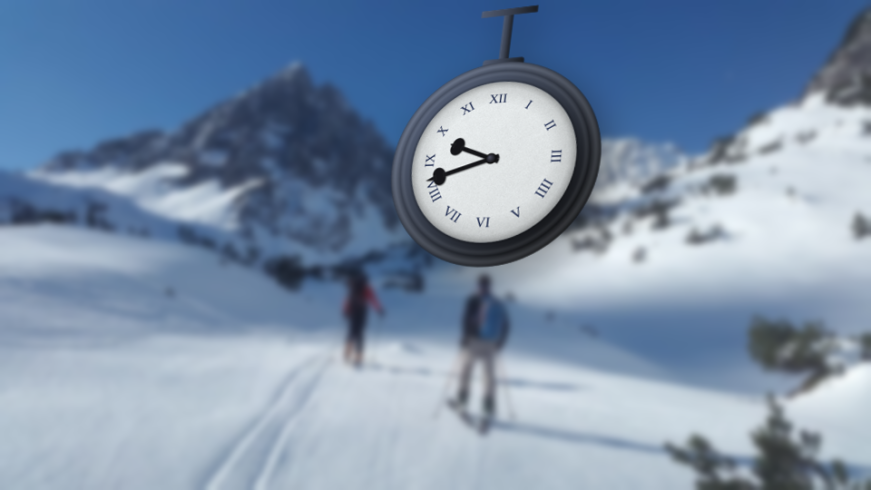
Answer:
h=9 m=42
